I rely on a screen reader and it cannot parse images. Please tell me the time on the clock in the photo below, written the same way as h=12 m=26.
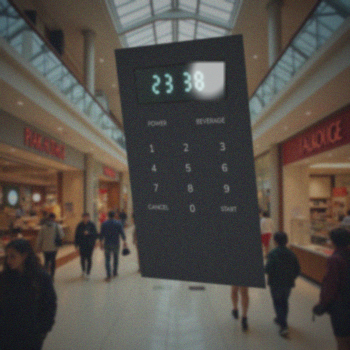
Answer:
h=23 m=38
